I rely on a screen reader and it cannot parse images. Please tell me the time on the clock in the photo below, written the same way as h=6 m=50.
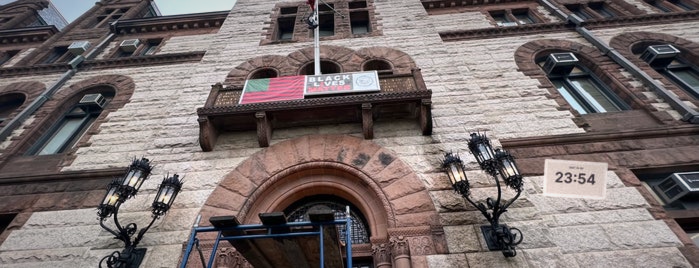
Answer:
h=23 m=54
